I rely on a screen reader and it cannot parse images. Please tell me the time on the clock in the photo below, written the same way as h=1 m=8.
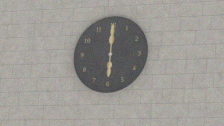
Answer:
h=6 m=0
